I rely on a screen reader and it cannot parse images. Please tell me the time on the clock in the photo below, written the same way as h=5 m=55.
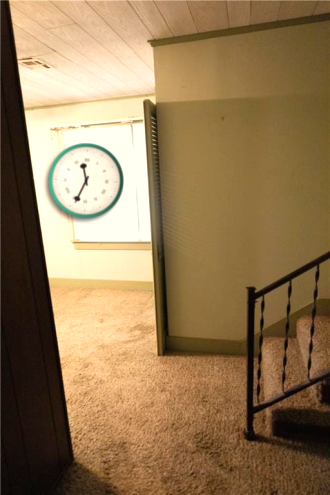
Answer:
h=11 m=34
